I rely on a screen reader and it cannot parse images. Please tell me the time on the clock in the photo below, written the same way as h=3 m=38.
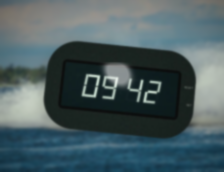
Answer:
h=9 m=42
